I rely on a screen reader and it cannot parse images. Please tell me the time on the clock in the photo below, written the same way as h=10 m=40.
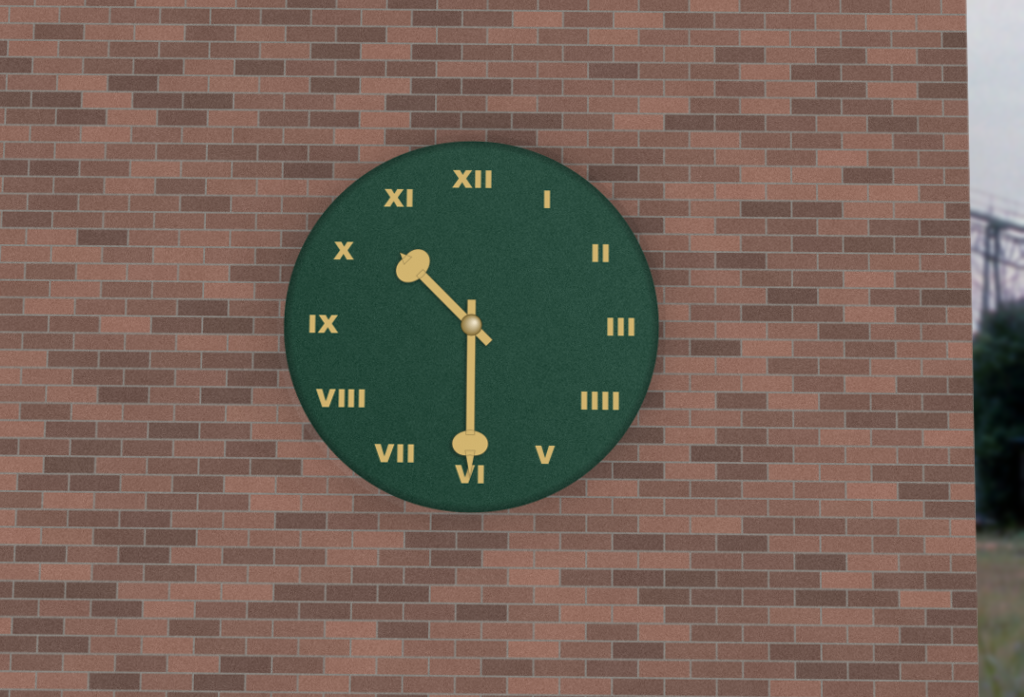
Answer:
h=10 m=30
